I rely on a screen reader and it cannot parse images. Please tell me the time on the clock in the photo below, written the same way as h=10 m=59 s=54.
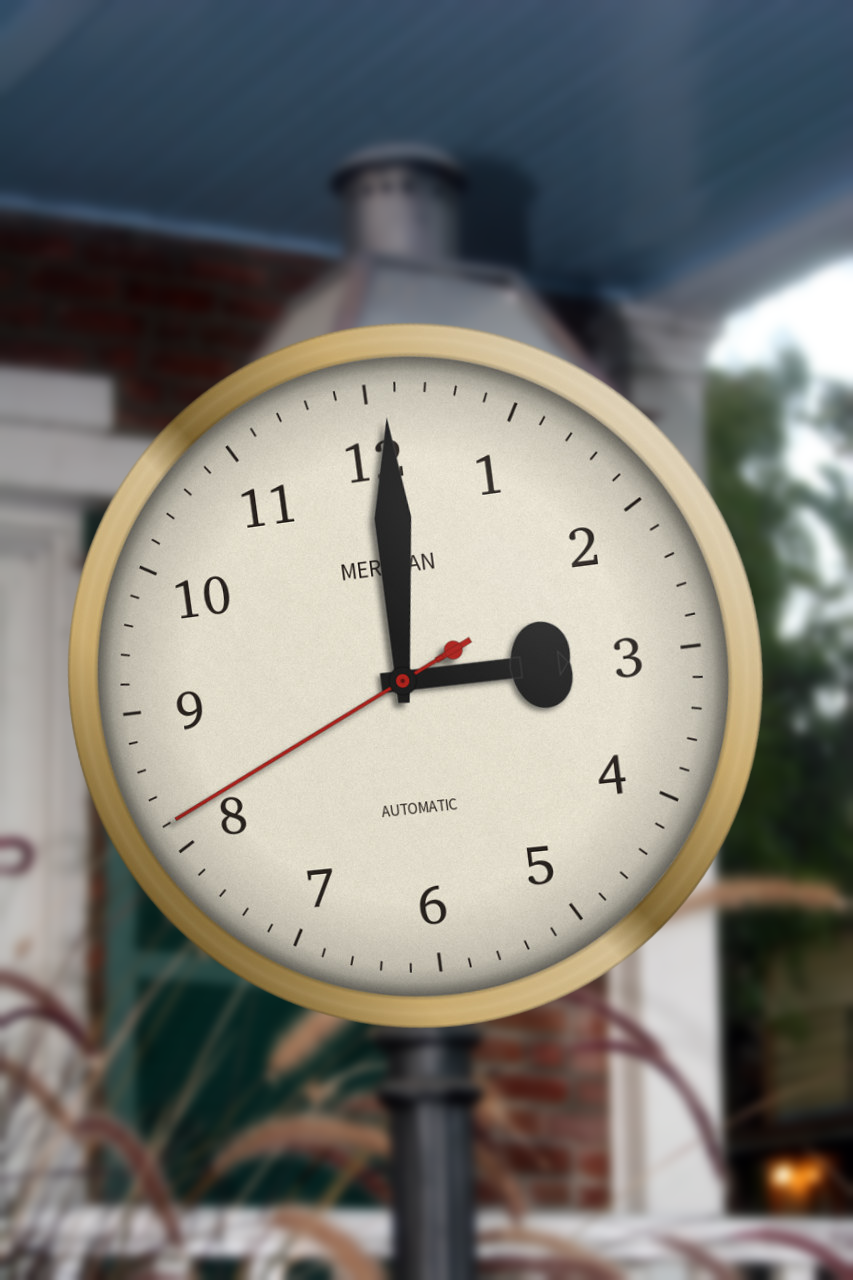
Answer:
h=3 m=0 s=41
